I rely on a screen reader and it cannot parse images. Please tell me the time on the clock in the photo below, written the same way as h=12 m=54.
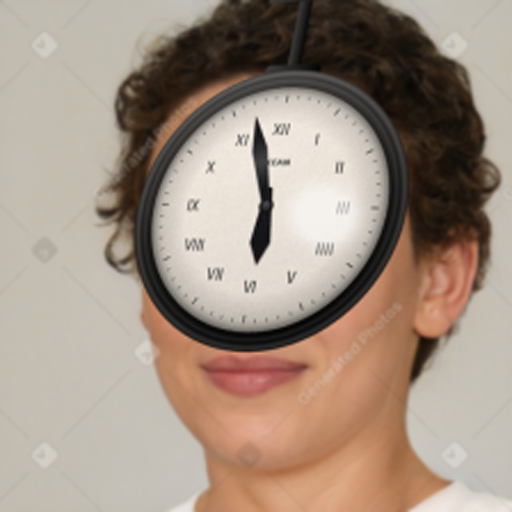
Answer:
h=5 m=57
